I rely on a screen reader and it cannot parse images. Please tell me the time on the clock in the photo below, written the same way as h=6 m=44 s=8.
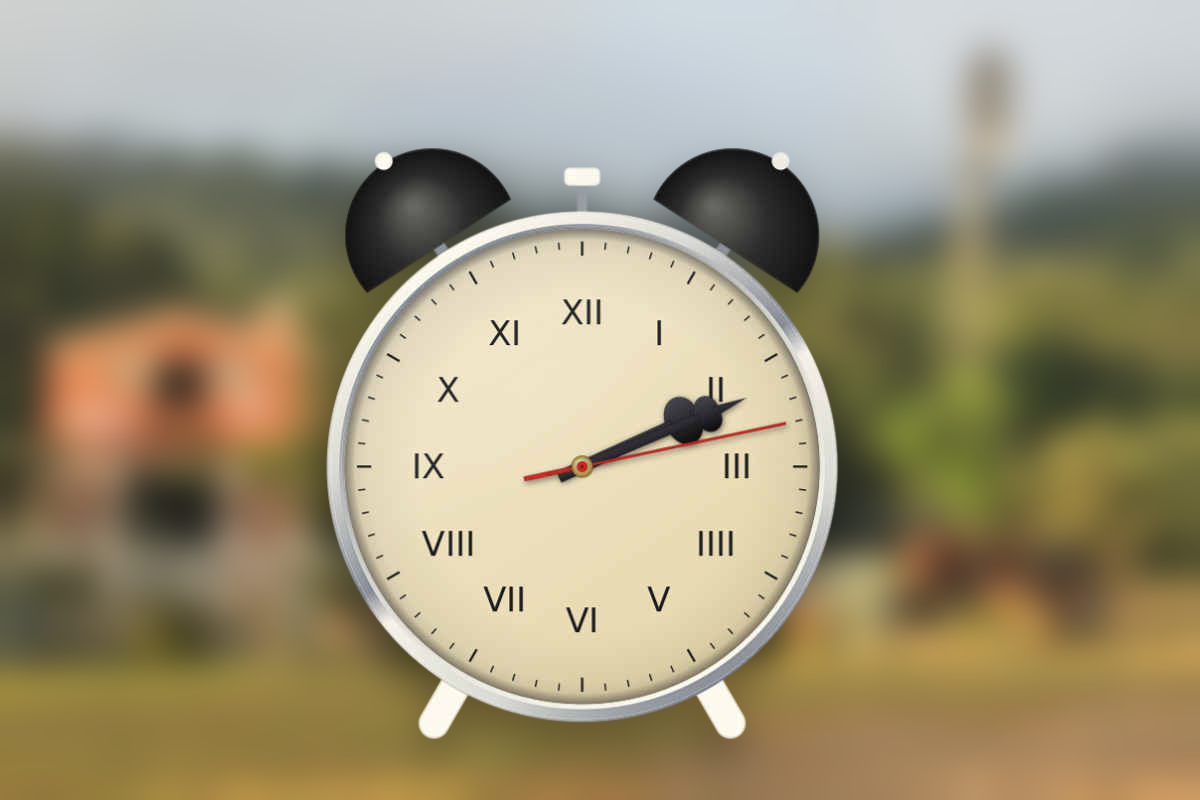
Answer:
h=2 m=11 s=13
